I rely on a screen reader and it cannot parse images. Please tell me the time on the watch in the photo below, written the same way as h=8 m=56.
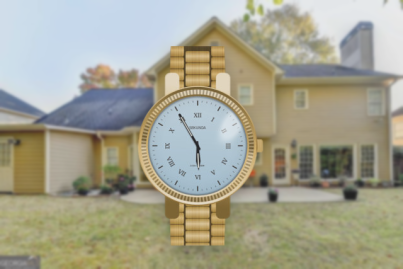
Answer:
h=5 m=55
